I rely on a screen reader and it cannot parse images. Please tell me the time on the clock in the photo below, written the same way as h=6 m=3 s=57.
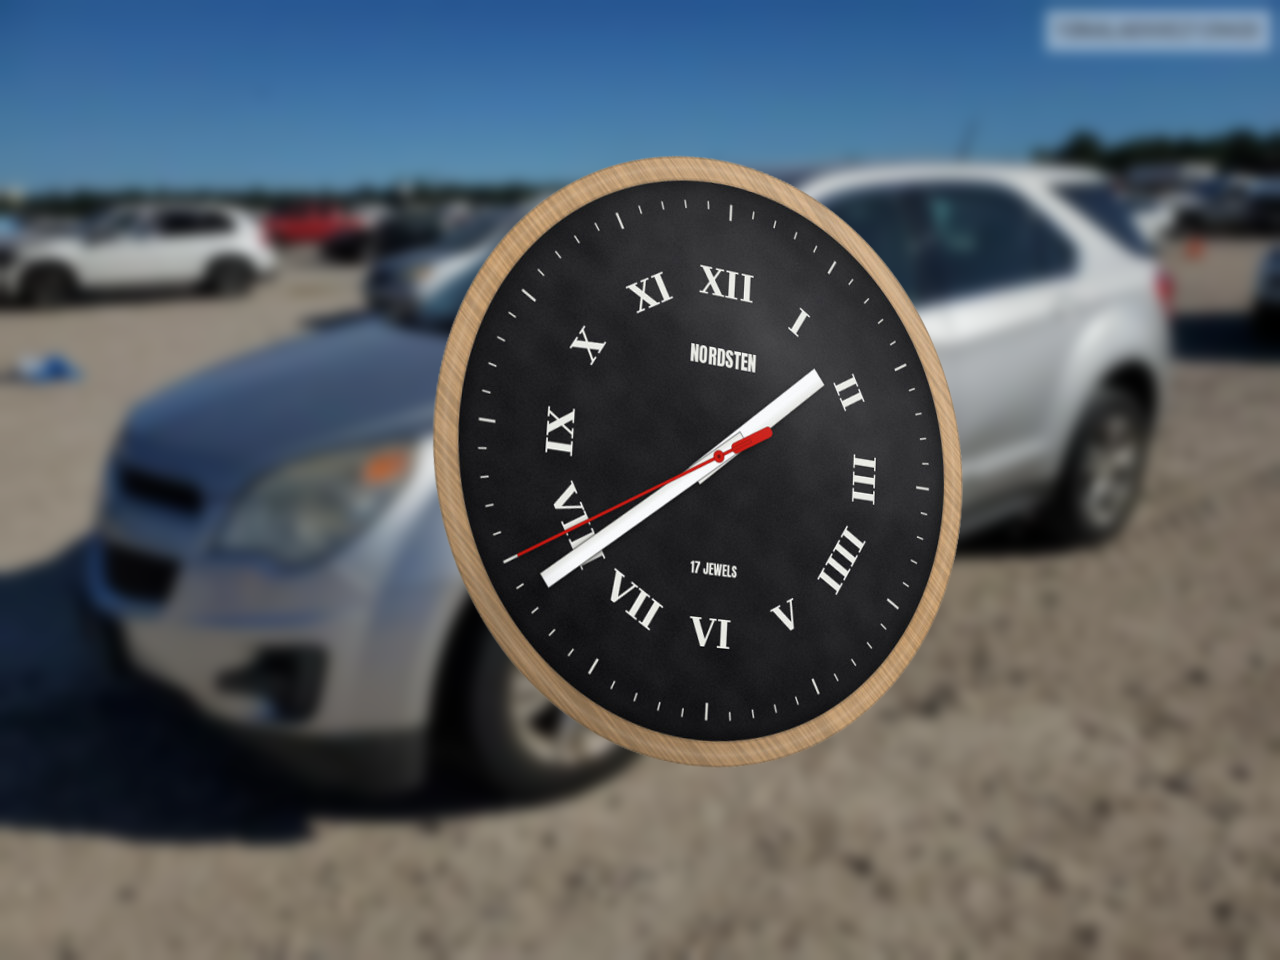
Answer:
h=1 m=38 s=40
